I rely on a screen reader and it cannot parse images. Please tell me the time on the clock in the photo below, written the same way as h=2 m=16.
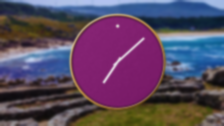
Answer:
h=7 m=8
